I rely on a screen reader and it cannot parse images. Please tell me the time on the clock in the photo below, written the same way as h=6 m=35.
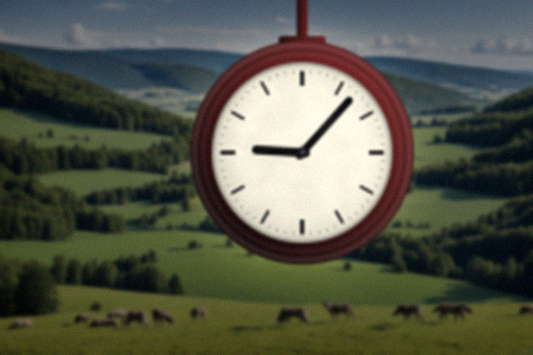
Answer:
h=9 m=7
